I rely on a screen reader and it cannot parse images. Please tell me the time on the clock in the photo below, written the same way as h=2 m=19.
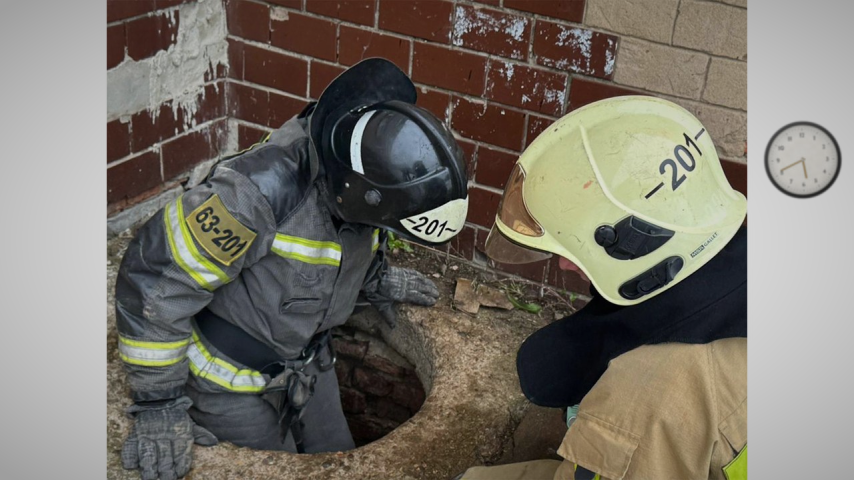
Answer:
h=5 m=41
